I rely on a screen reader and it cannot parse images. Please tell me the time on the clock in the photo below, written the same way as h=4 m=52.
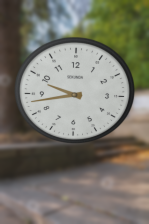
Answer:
h=9 m=43
